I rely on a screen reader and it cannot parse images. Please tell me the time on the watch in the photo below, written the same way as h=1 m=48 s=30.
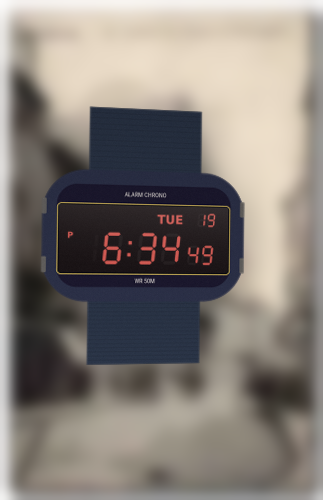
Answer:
h=6 m=34 s=49
